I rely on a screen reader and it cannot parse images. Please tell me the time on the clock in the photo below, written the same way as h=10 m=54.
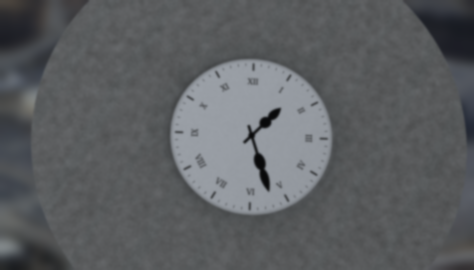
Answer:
h=1 m=27
